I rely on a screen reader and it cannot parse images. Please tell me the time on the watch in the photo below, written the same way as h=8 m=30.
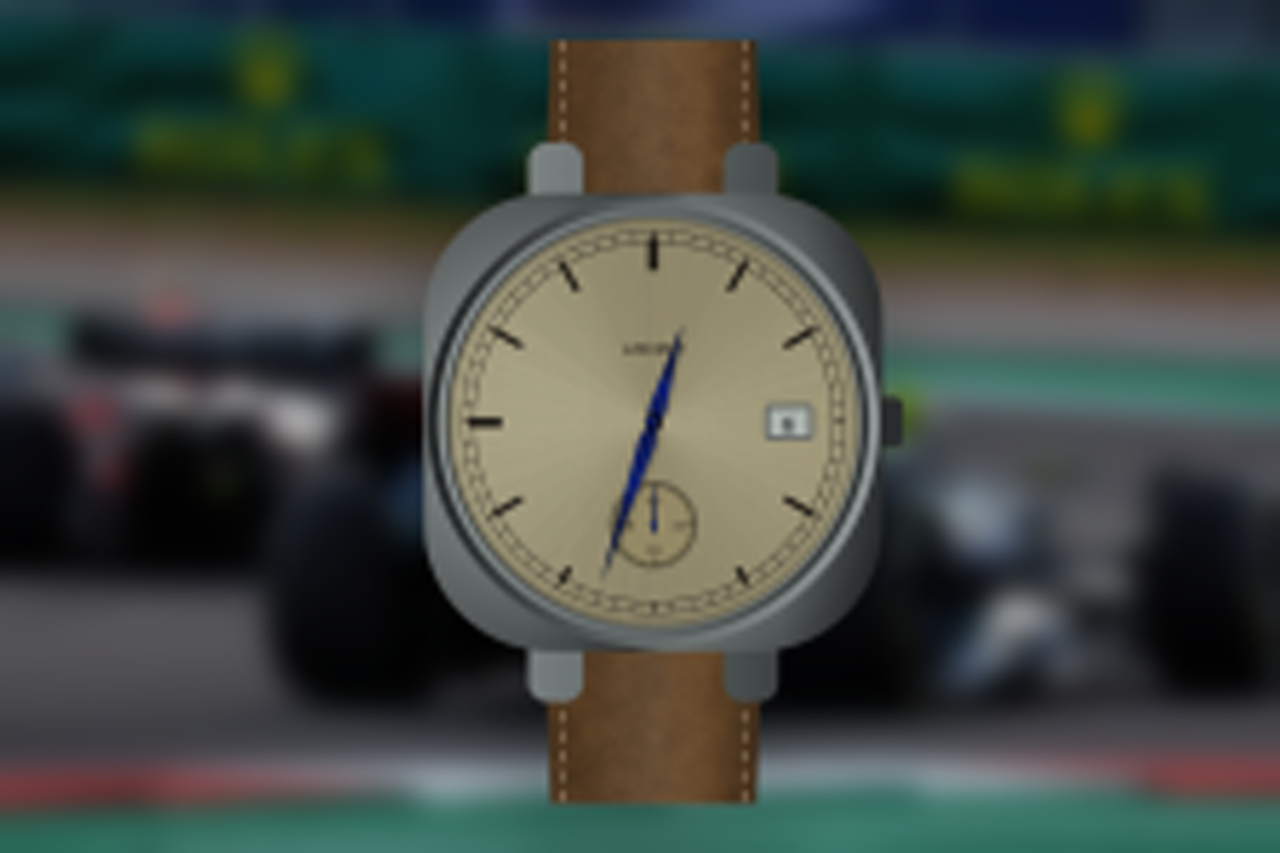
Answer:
h=12 m=33
